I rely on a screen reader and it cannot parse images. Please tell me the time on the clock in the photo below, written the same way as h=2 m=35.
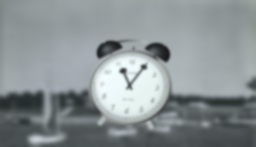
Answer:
h=11 m=5
